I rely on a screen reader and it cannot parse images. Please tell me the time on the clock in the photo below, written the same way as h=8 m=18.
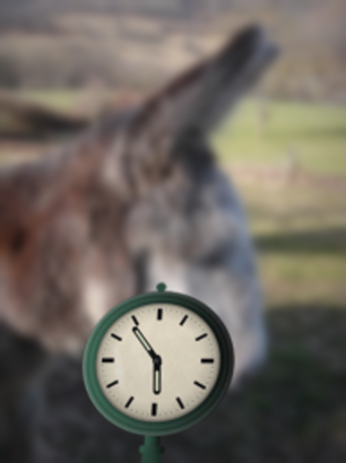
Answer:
h=5 m=54
